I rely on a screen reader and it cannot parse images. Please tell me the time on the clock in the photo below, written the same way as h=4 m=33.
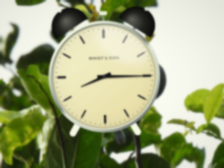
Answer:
h=8 m=15
